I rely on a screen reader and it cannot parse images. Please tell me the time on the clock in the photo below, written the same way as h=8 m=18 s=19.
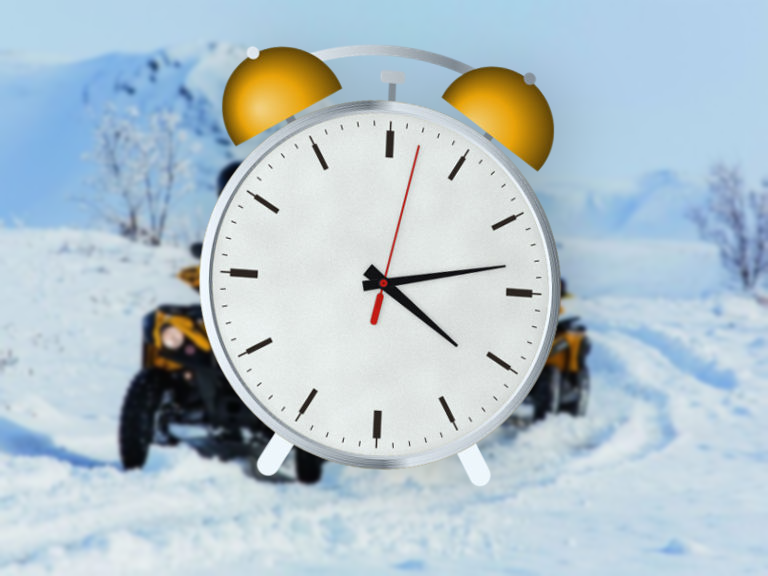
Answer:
h=4 m=13 s=2
